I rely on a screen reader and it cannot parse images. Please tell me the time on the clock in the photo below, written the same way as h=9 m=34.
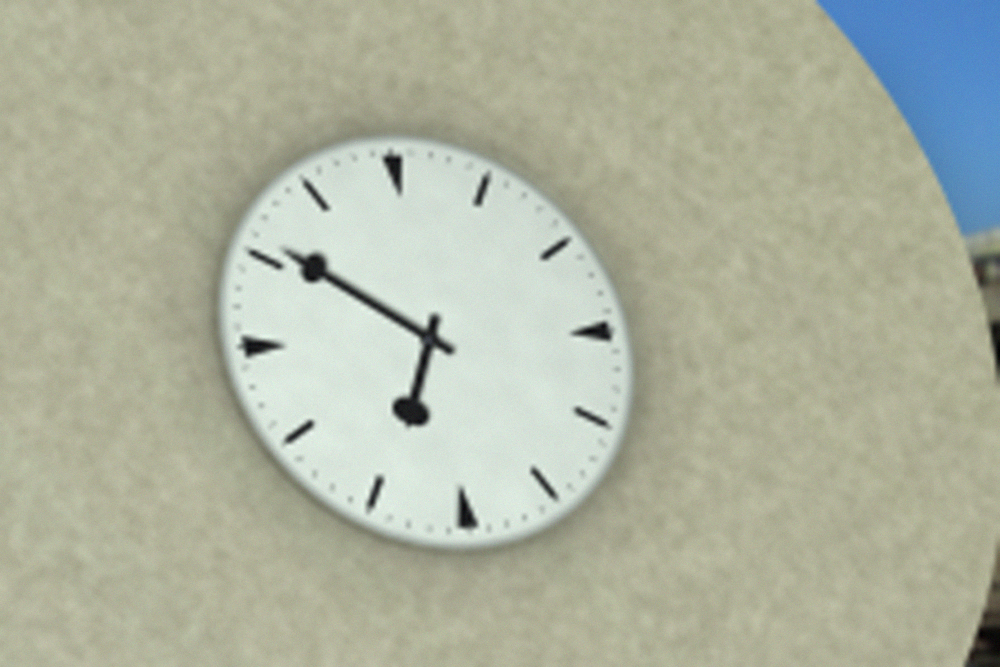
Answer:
h=6 m=51
